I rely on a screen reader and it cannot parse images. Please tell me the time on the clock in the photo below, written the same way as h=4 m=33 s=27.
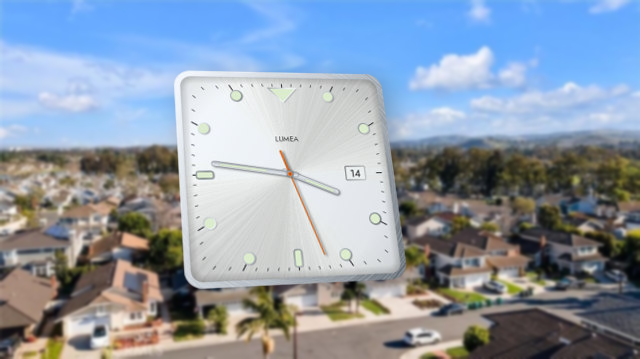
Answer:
h=3 m=46 s=27
